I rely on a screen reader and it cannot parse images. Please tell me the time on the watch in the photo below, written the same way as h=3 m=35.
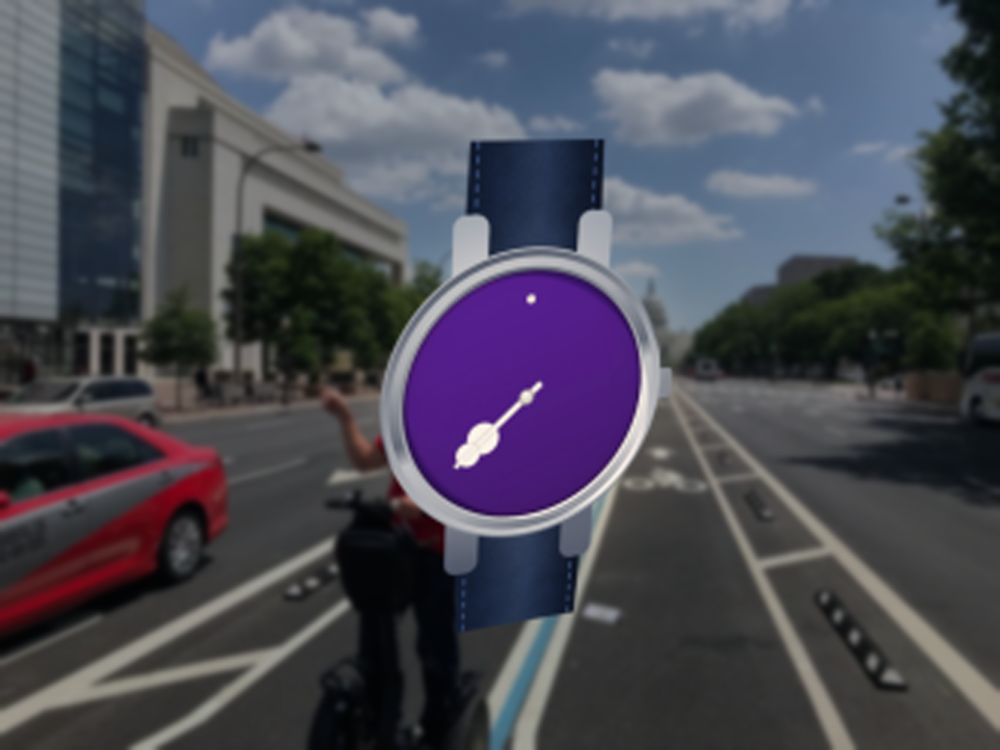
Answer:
h=7 m=38
